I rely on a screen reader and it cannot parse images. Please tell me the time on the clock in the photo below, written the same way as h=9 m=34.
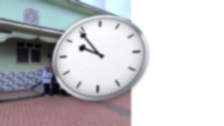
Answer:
h=9 m=54
